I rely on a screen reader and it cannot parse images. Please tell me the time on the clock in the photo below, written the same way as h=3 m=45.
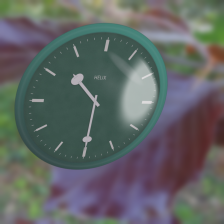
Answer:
h=10 m=30
